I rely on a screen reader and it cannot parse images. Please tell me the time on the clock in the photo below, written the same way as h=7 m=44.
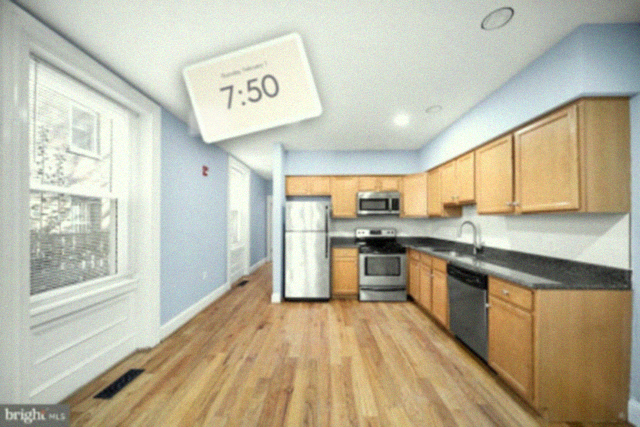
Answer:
h=7 m=50
